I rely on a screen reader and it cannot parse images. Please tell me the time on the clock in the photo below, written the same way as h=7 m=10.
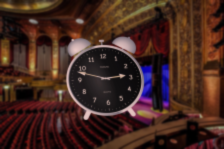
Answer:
h=2 m=48
